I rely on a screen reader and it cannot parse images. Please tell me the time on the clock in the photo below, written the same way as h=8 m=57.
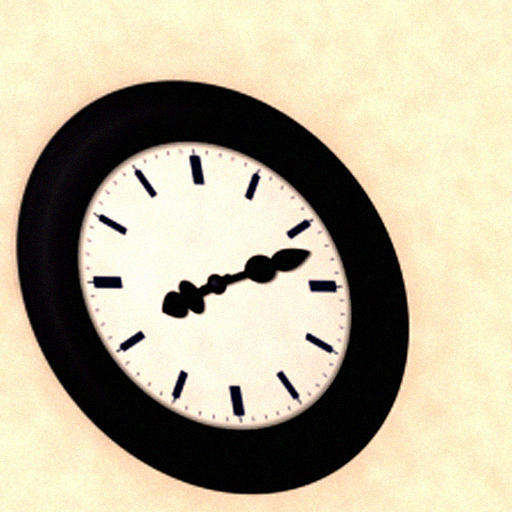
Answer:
h=8 m=12
